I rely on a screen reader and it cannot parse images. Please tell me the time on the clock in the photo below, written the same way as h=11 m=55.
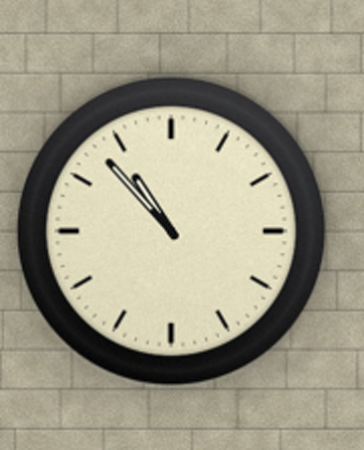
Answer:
h=10 m=53
